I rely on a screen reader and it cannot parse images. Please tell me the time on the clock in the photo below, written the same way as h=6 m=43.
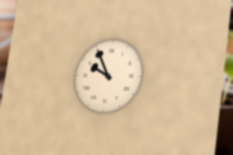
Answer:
h=9 m=55
